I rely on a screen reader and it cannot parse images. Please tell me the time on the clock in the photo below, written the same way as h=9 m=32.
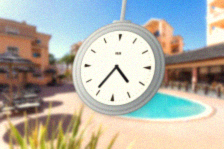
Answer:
h=4 m=36
